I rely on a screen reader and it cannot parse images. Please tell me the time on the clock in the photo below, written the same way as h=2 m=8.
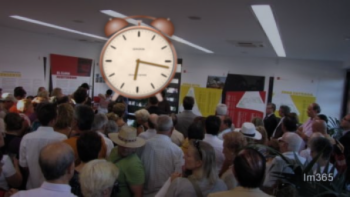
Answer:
h=6 m=17
